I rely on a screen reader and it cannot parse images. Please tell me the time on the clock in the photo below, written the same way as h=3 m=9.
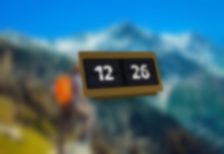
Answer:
h=12 m=26
